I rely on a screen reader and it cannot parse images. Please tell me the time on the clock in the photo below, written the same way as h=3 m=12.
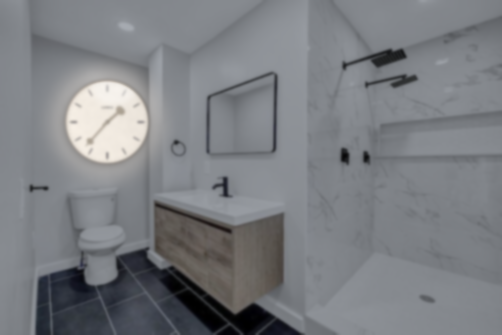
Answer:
h=1 m=37
